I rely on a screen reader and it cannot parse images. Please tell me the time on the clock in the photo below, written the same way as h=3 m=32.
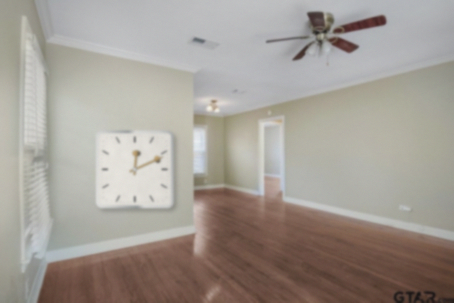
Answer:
h=12 m=11
